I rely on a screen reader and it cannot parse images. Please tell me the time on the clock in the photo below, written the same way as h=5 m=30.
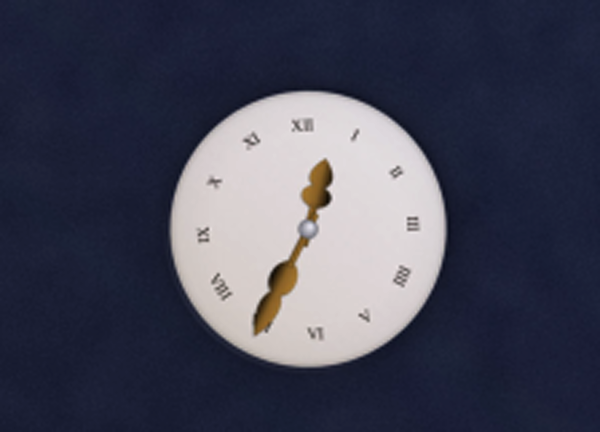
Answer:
h=12 m=35
